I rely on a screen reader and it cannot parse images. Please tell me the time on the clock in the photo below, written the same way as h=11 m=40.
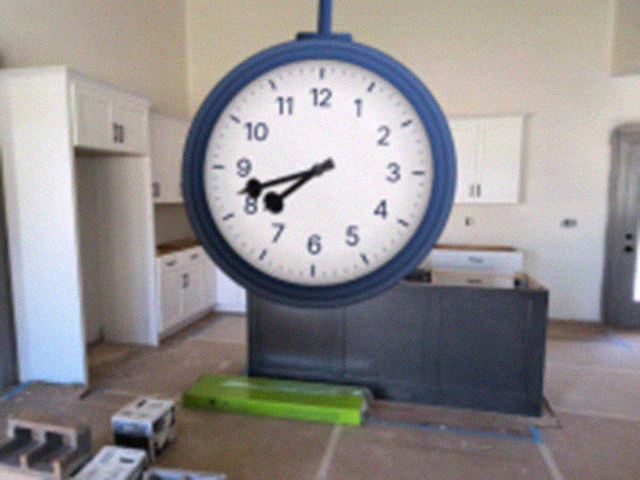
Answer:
h=7 m=42
